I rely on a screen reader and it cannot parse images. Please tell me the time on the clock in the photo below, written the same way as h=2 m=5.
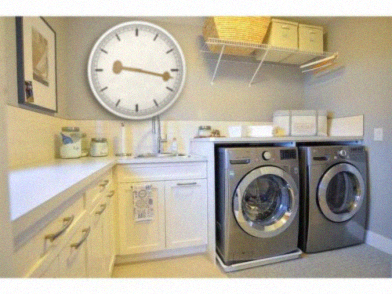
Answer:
h=9 m=17
